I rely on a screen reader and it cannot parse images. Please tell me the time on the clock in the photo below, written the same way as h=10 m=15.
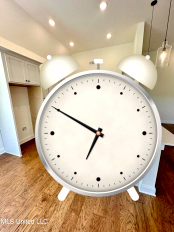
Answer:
h=6 m=50
